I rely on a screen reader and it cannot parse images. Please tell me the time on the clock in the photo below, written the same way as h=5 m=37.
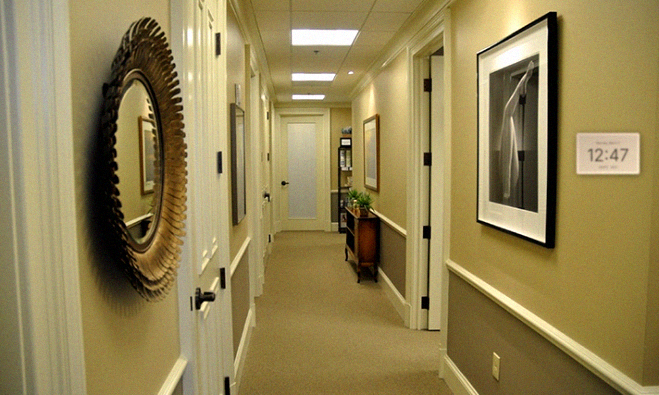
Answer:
h=12 m=47
